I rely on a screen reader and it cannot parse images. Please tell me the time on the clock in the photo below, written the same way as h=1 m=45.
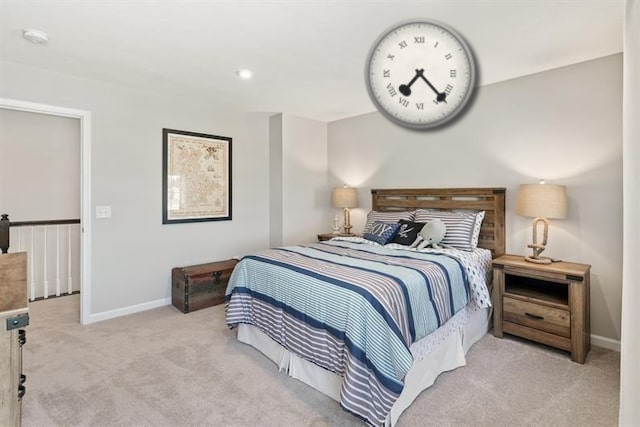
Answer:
h=7 m=23
